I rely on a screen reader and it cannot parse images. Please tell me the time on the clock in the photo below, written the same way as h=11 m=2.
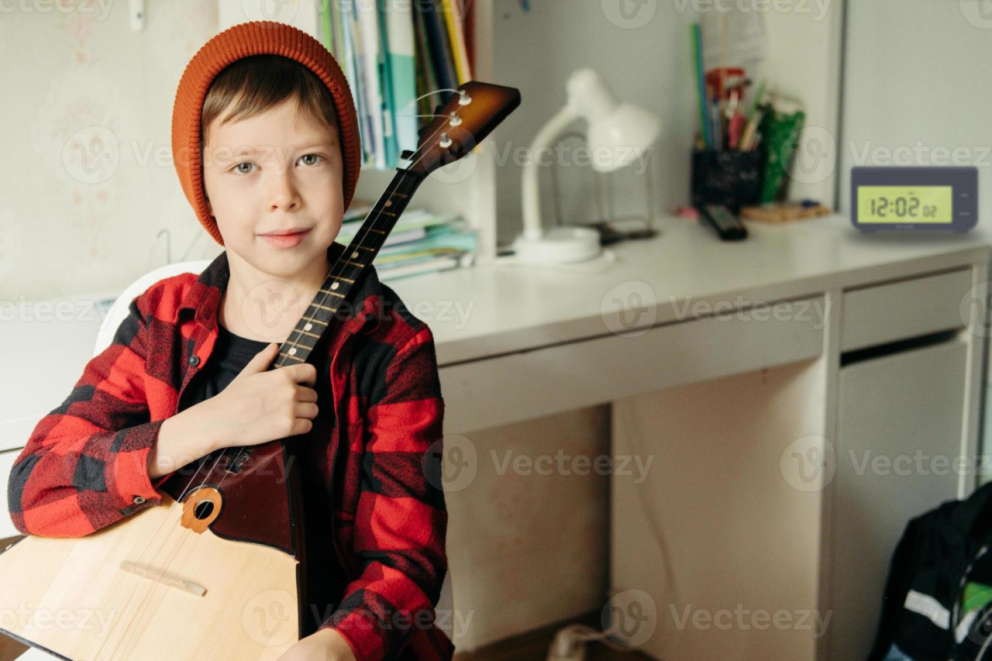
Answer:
h=12 m=2
